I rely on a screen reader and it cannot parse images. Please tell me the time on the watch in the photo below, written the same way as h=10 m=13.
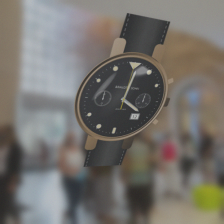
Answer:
h=4 m=1
